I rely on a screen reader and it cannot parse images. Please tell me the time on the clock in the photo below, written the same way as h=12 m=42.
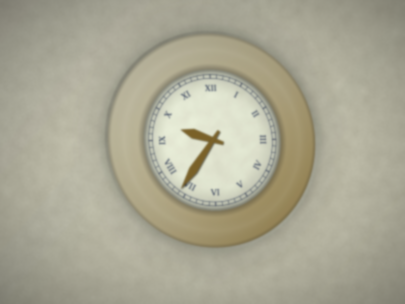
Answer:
h=9 m=36
